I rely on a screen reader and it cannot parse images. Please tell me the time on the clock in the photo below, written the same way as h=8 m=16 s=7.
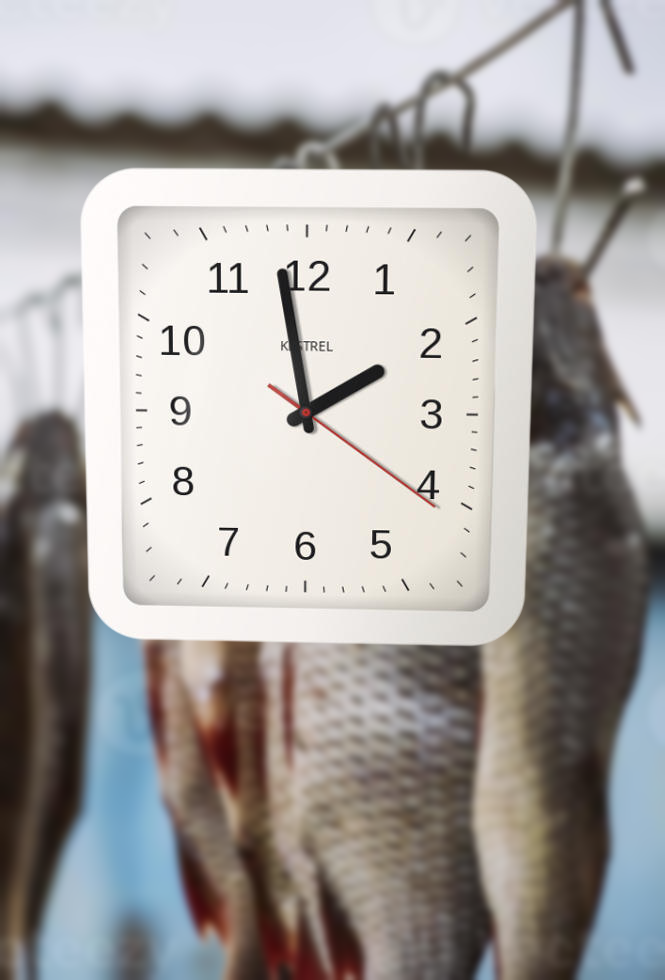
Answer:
h=1 m=58 s=21
